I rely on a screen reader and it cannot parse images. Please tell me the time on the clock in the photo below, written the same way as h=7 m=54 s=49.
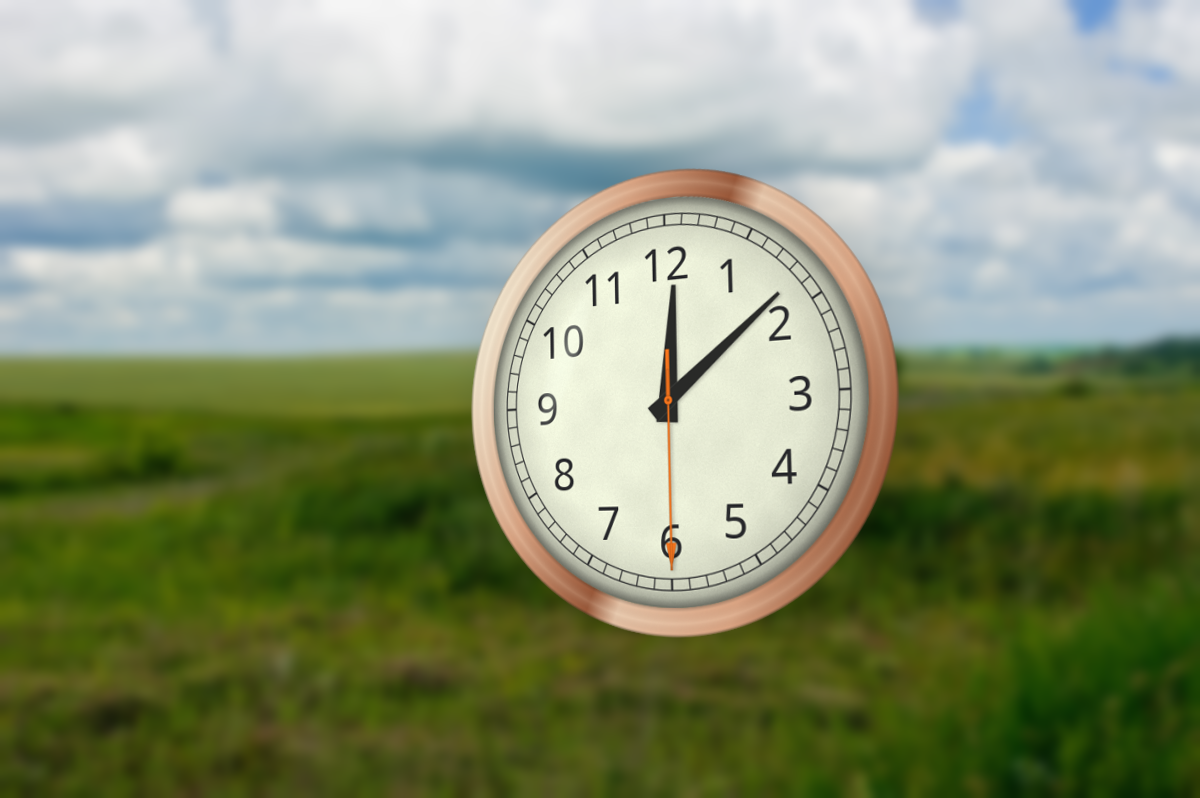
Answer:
h=12 m=8 s=30
